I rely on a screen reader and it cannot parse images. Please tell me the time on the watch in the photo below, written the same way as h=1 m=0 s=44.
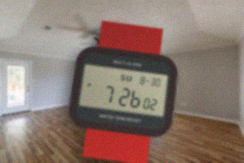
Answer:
h=7 m=26 s=2
